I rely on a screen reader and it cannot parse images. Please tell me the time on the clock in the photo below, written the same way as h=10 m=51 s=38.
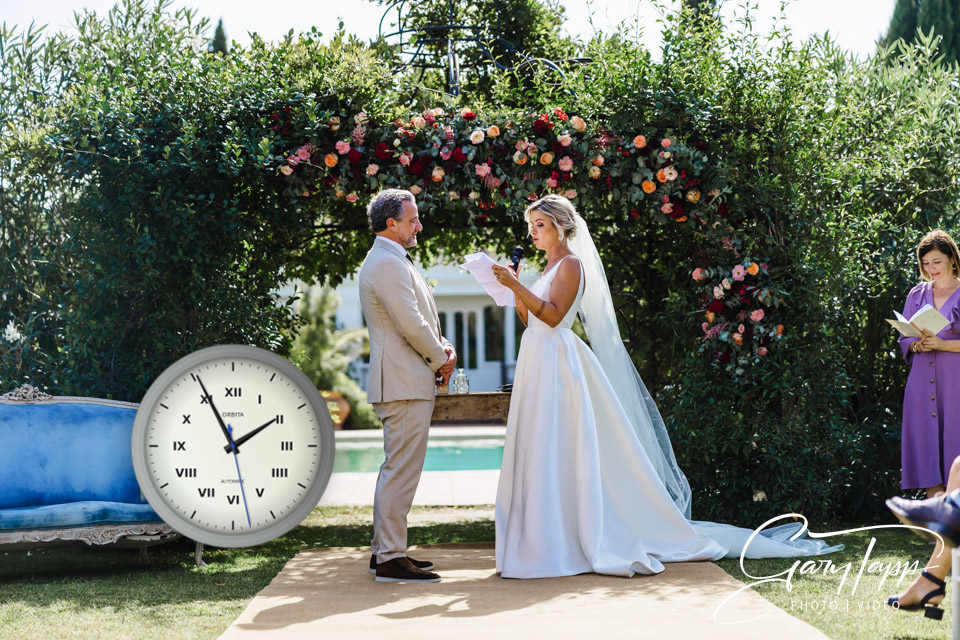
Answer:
h=1 m=55 s=28
